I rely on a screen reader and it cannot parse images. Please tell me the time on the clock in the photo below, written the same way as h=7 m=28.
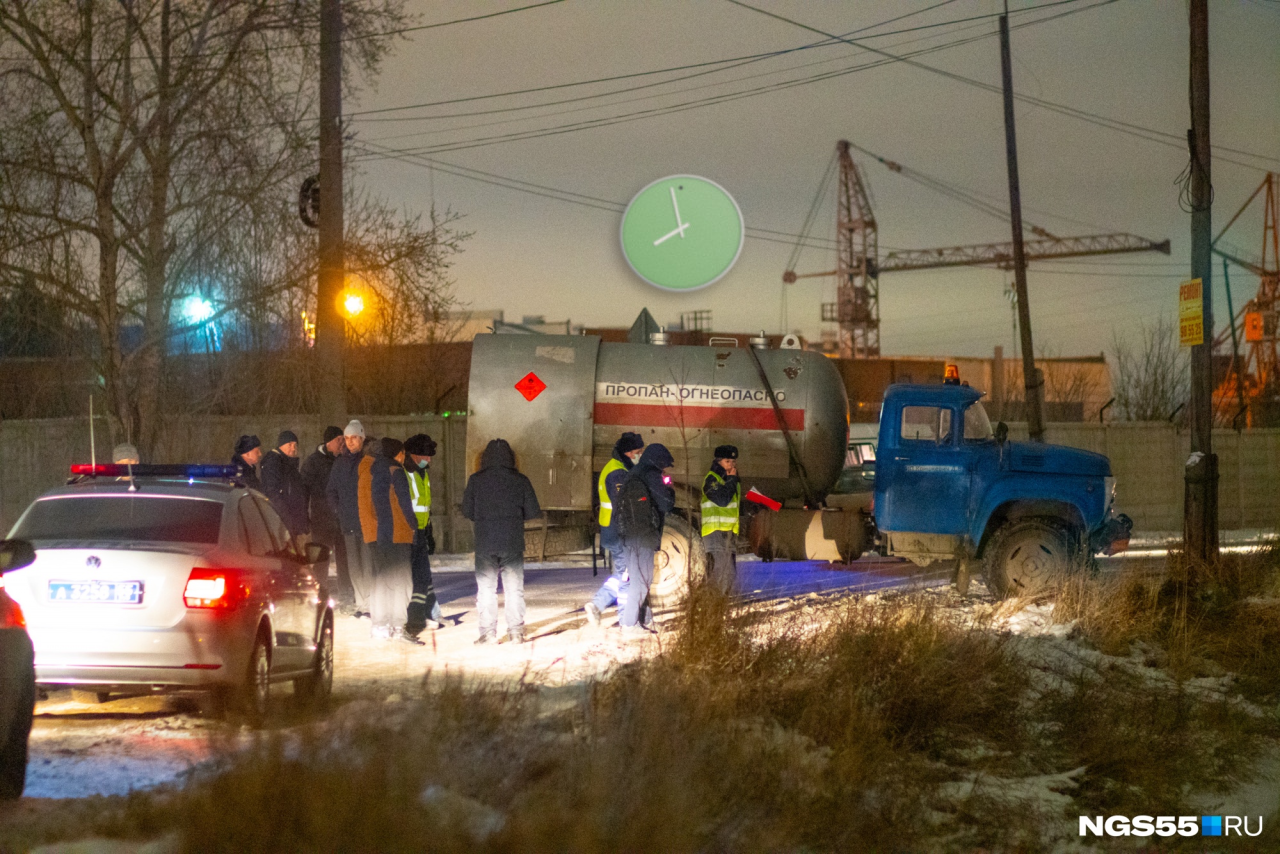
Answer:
h=7 m=58
